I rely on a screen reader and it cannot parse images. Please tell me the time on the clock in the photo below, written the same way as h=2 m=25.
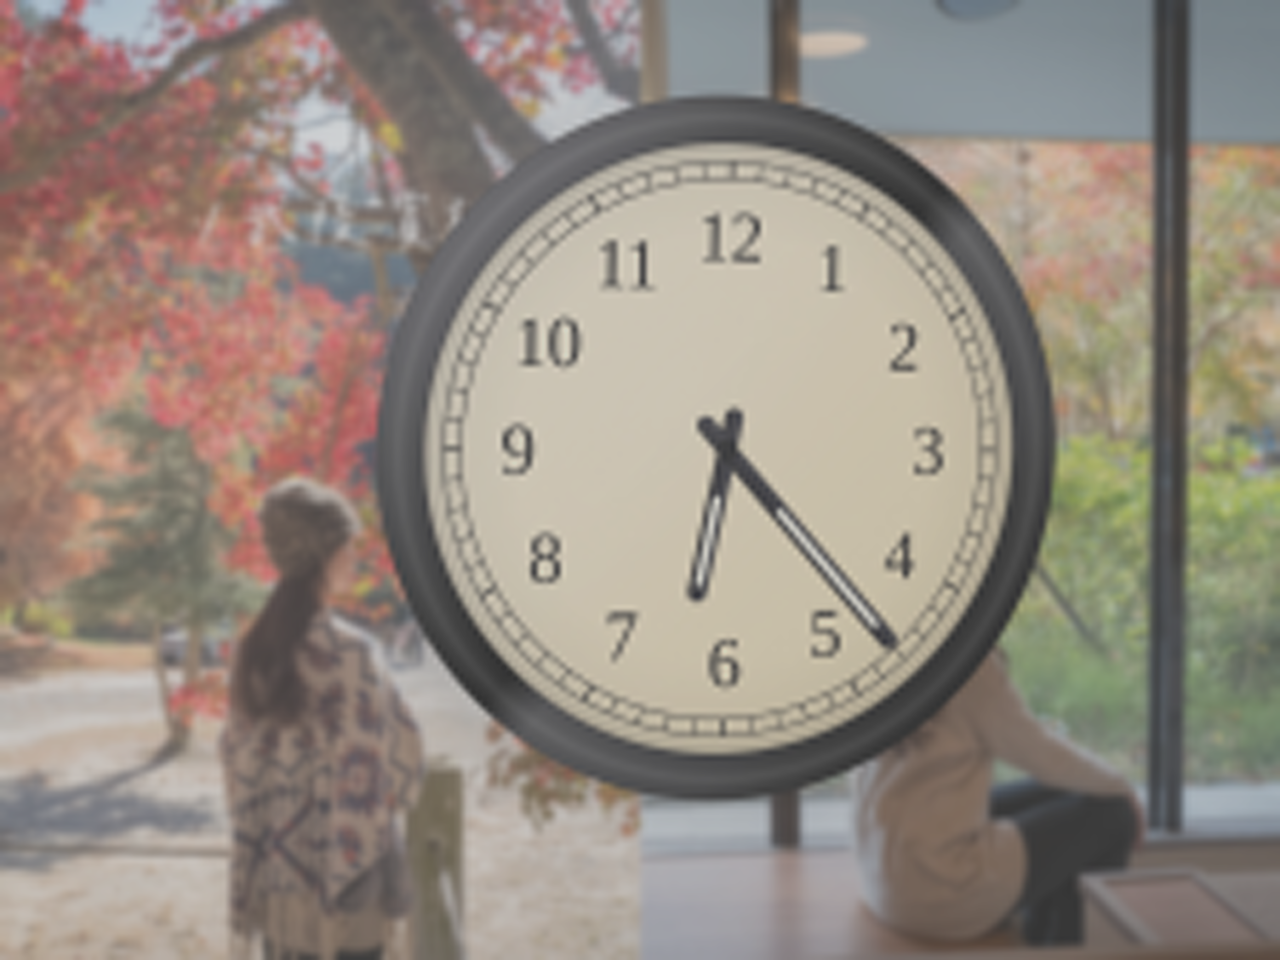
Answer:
h=6 m=23
